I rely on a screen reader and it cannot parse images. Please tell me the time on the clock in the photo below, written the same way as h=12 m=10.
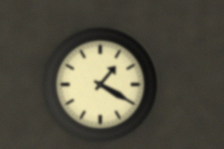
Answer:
h=1 m=20
